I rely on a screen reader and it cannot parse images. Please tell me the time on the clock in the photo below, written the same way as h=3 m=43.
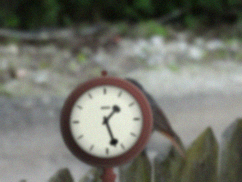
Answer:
h=1 m=27
